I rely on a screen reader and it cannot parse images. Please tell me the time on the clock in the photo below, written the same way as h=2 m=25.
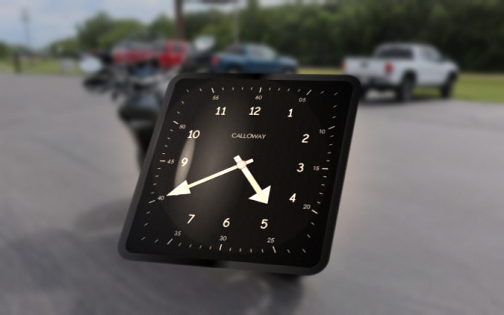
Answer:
h=4 m=40
